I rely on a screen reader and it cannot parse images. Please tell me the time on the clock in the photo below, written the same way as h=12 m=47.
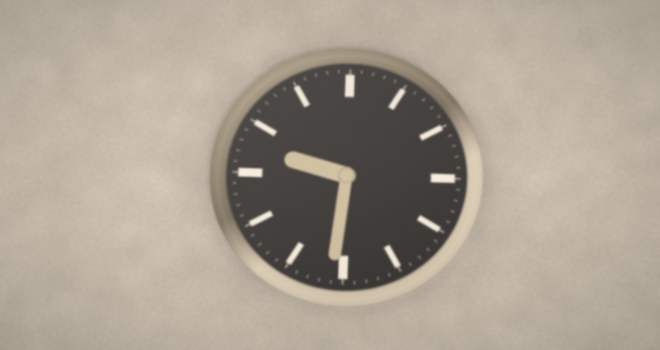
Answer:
h=9 m=31
